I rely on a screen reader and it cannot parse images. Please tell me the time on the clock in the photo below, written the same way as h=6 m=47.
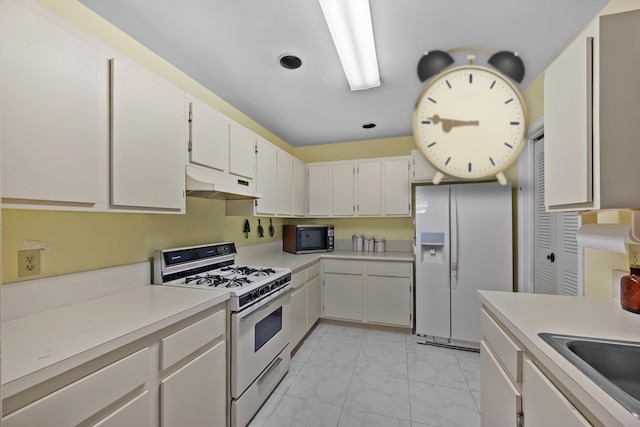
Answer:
h=8 m=46
